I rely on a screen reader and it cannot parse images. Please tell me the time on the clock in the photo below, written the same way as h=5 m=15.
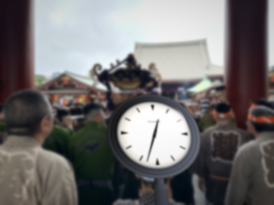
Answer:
h=12 m=33
